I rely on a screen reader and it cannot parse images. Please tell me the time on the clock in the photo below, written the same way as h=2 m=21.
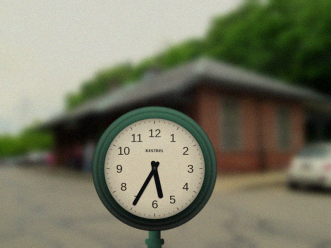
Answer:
h=5 m=35
